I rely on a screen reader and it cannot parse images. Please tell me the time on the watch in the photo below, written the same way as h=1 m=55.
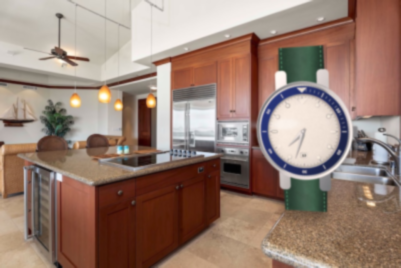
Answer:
h=7 m=33
